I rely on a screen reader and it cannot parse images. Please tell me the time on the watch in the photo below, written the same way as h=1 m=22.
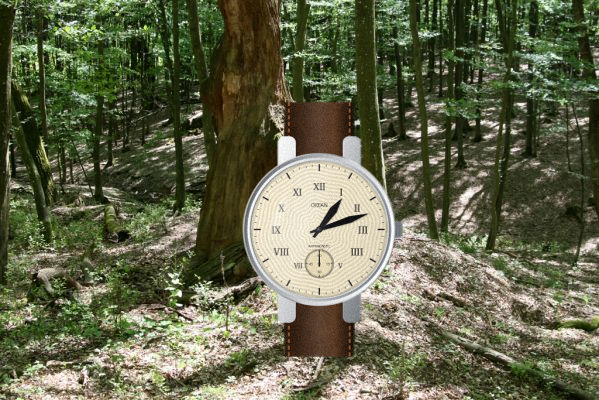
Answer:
h=1 m=12
